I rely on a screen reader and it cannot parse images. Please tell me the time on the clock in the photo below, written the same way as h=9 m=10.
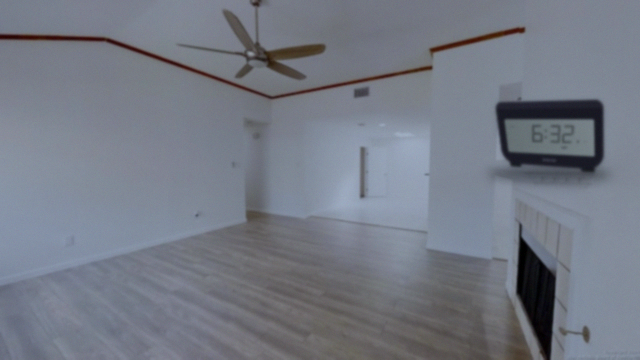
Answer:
h=6 m=32
